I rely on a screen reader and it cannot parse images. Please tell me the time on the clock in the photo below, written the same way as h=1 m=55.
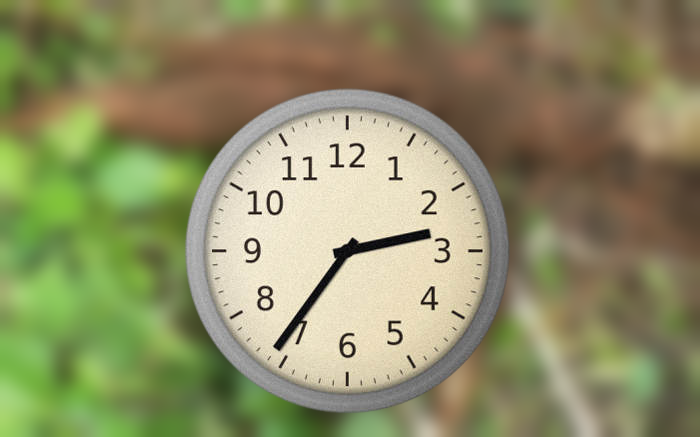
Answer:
h=2 m=36
